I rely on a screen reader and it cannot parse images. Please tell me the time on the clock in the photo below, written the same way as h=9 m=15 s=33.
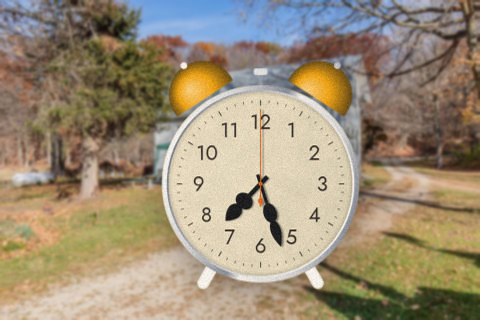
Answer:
h=7 m=27 s=0
